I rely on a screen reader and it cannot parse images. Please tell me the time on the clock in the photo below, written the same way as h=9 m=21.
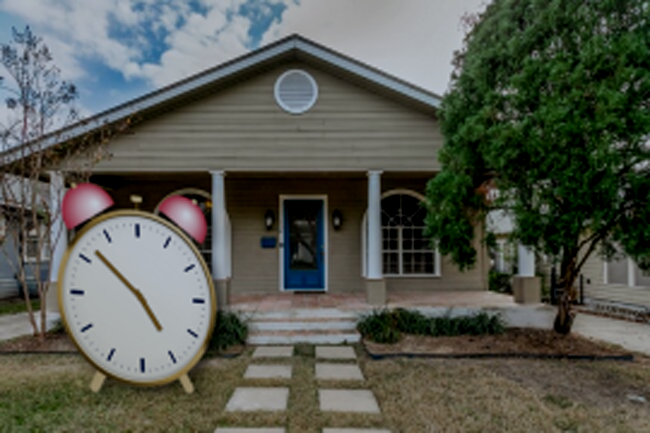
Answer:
h=4 m=52
